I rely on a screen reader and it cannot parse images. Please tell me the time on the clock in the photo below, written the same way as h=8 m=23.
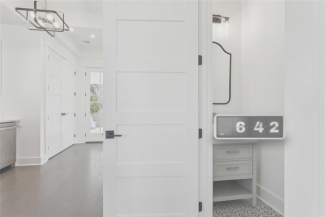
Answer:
h=6 m=42
